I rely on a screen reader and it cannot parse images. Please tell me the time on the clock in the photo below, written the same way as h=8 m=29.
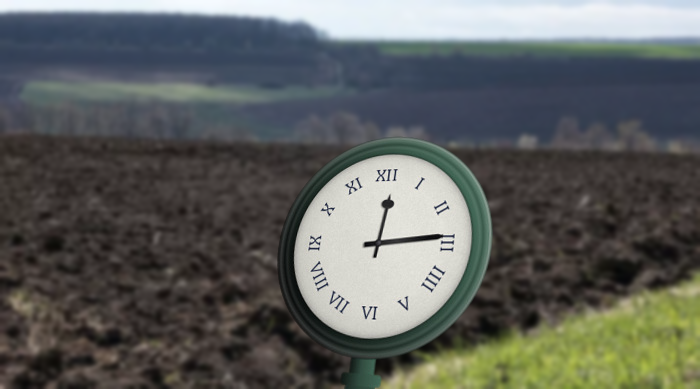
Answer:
h=12 m=14
